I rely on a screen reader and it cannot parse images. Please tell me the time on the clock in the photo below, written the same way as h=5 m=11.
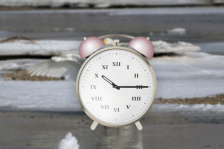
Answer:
h=10 m=15
